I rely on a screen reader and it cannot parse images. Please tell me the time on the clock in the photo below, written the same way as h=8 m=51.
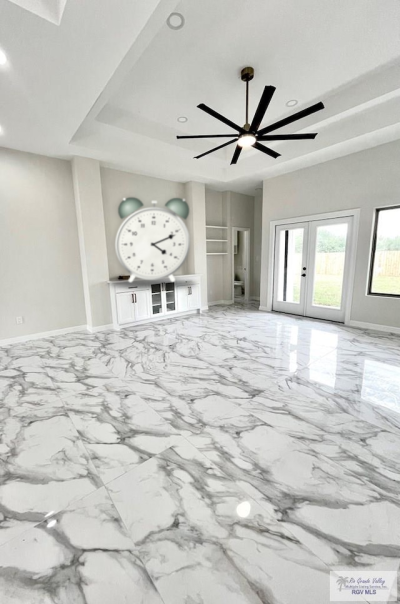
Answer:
h=4 m=11
